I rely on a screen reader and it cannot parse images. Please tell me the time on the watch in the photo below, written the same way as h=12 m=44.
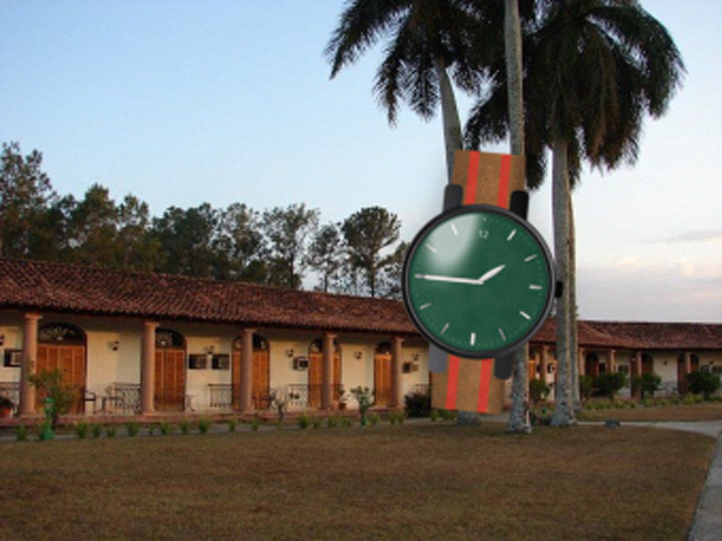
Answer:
h=1 m=45
